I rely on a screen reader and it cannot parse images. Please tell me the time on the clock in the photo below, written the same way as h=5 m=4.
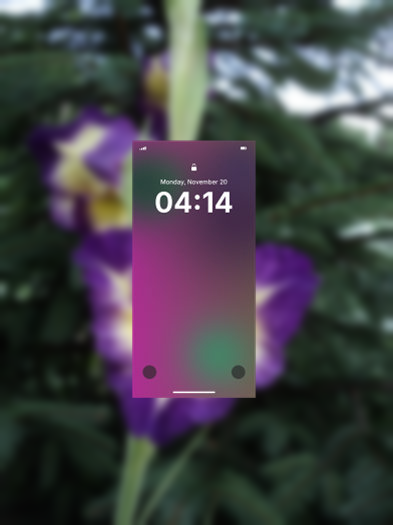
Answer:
h=4 m=14
